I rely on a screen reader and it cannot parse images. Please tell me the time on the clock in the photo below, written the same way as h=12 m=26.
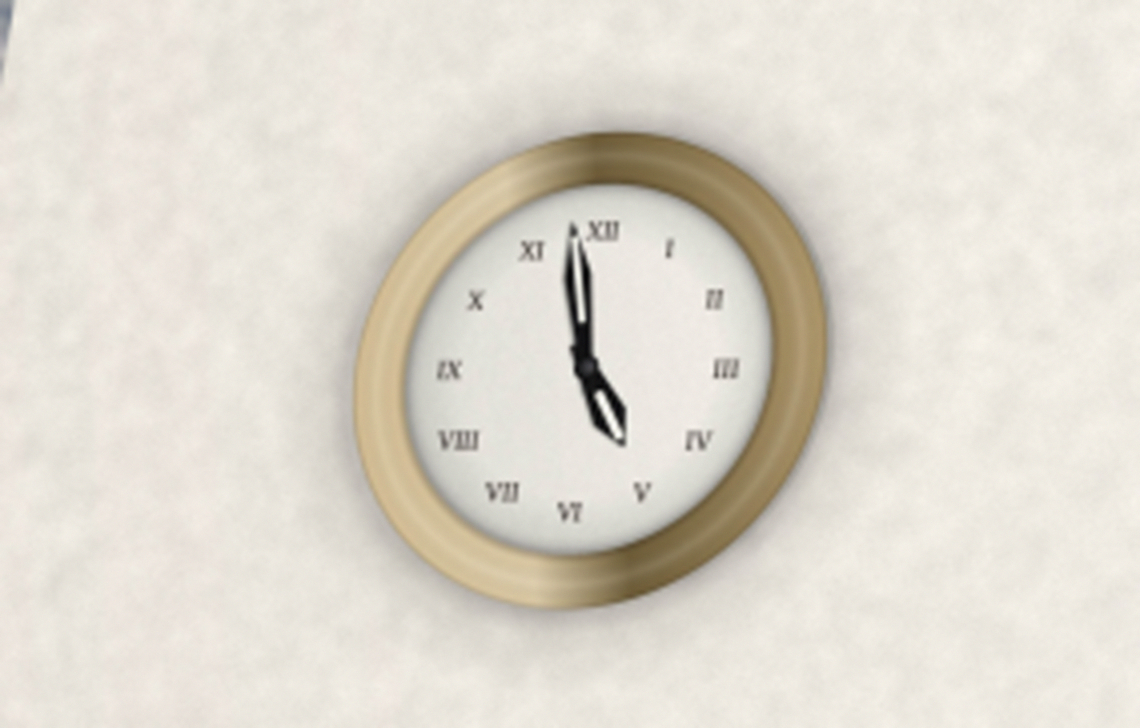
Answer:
h=4 m=58
